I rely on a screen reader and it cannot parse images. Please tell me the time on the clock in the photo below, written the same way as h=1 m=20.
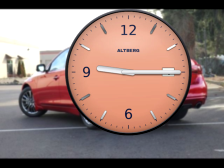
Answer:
h=9 m=15
